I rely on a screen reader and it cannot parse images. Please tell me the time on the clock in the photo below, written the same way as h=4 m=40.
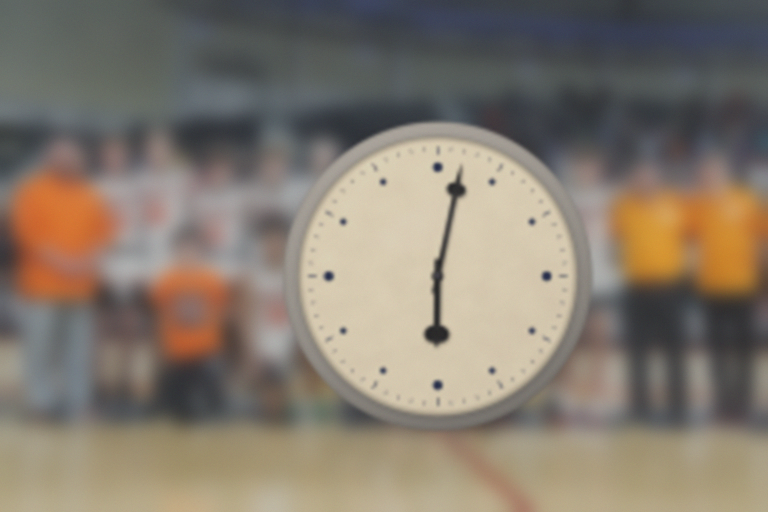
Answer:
h=6 m=2
